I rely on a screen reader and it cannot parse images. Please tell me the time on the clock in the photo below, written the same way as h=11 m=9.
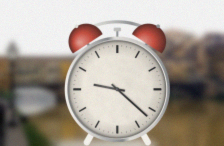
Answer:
h=9 m=22
